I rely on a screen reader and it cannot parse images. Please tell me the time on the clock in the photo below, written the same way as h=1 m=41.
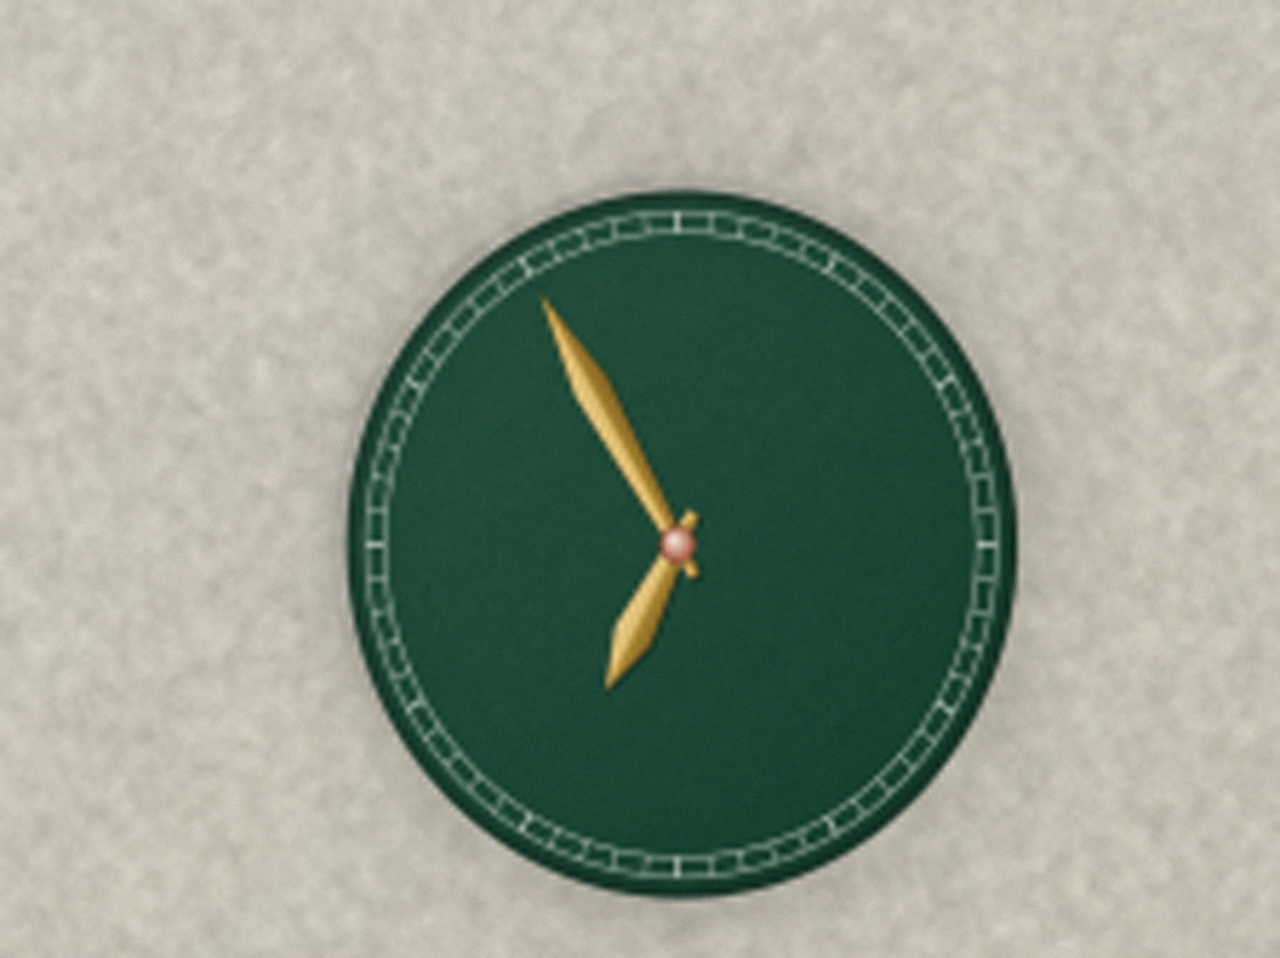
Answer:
h=6 m=55
